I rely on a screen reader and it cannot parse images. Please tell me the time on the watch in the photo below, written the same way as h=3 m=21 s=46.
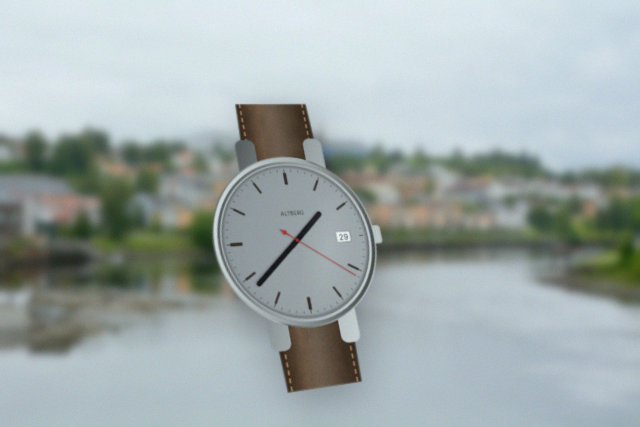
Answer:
h=1 m=38 s=21
